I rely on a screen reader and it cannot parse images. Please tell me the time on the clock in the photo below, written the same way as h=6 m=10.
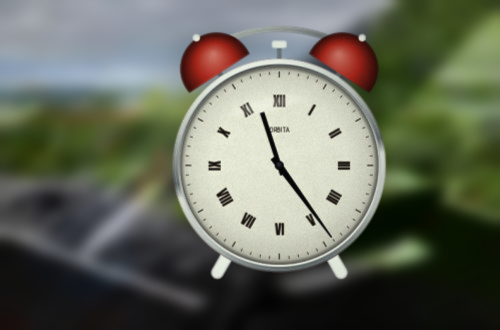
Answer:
h=11 m=24
